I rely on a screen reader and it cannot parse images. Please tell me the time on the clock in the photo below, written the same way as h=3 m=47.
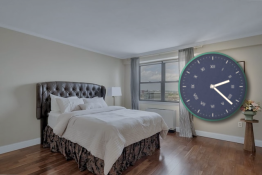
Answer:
h=2 m=22
